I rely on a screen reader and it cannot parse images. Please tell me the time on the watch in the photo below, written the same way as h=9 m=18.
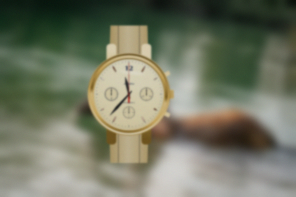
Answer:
h=11 m=37
